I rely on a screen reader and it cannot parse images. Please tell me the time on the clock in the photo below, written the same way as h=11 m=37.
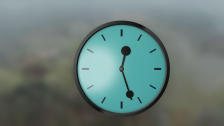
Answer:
h=12 m=27
